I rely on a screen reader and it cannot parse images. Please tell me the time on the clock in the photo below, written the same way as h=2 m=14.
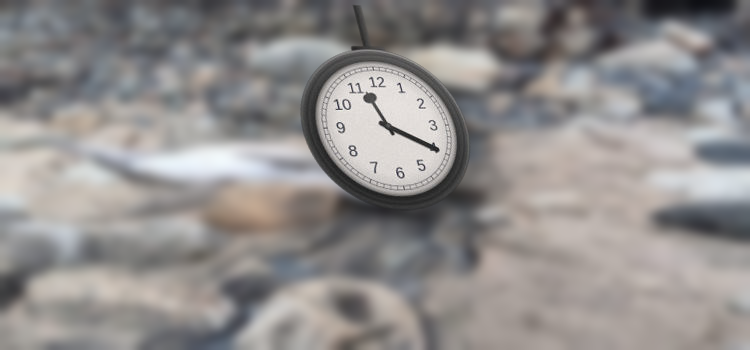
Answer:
h=11 m=20
